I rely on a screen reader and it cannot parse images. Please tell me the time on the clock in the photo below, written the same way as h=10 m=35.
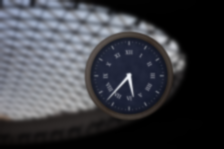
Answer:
h=5 m=37
